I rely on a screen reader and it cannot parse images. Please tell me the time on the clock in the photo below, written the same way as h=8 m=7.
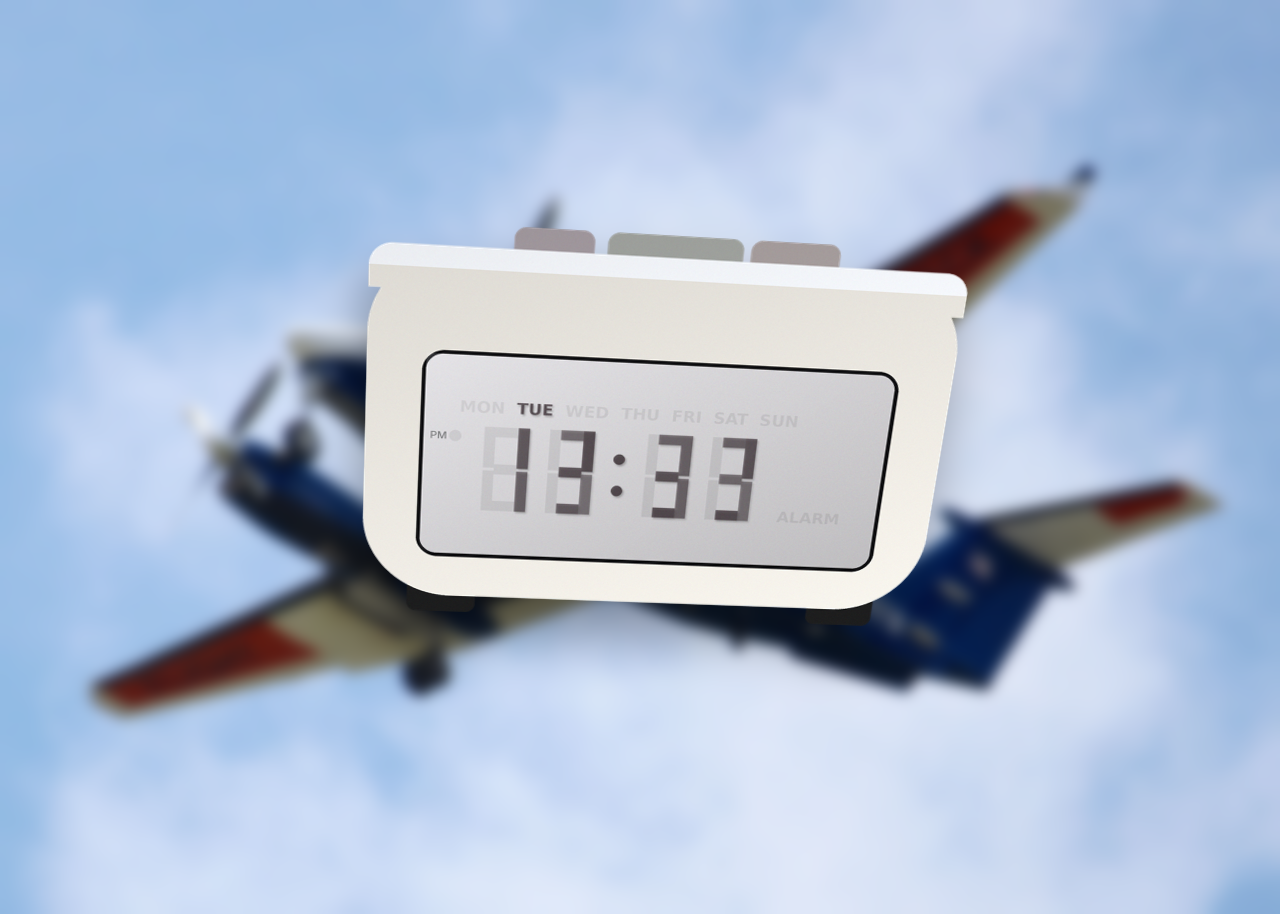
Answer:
h=13 m=33
